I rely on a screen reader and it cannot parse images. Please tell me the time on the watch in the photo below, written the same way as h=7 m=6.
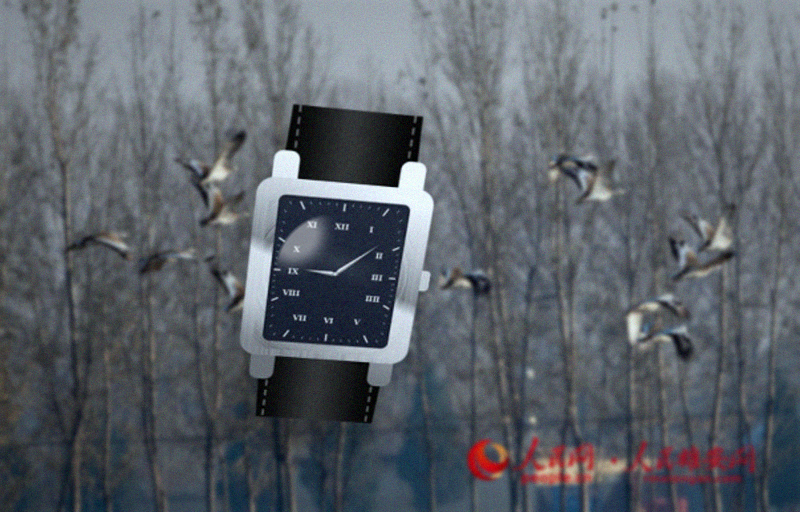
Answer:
h=9 m=8
